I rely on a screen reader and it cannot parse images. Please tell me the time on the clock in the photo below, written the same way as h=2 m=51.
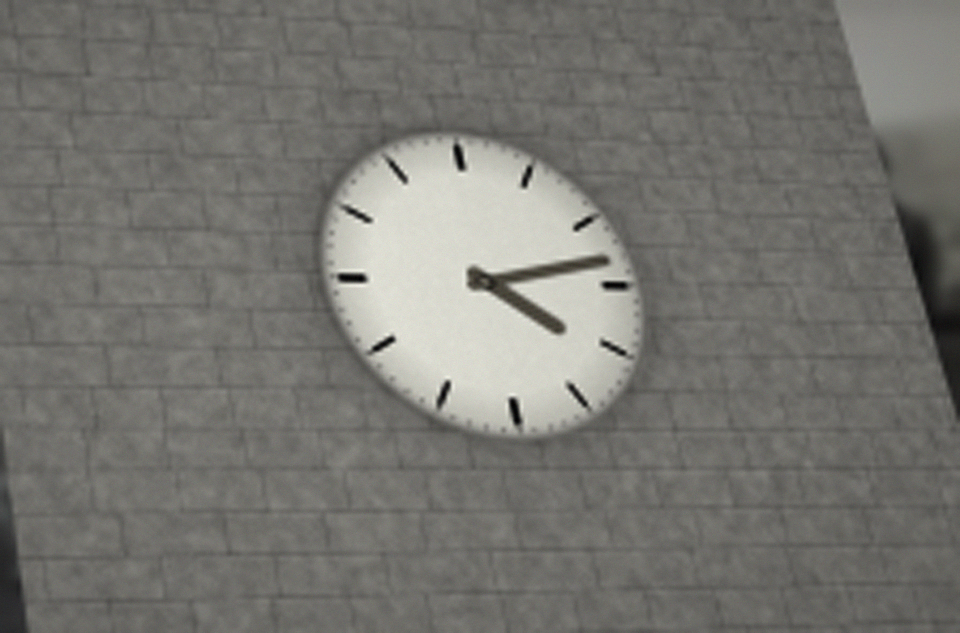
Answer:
h=4 m=13
